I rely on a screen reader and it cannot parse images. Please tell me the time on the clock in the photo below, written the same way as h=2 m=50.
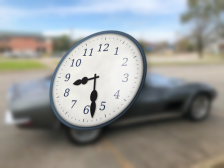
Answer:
h=8 m=28
